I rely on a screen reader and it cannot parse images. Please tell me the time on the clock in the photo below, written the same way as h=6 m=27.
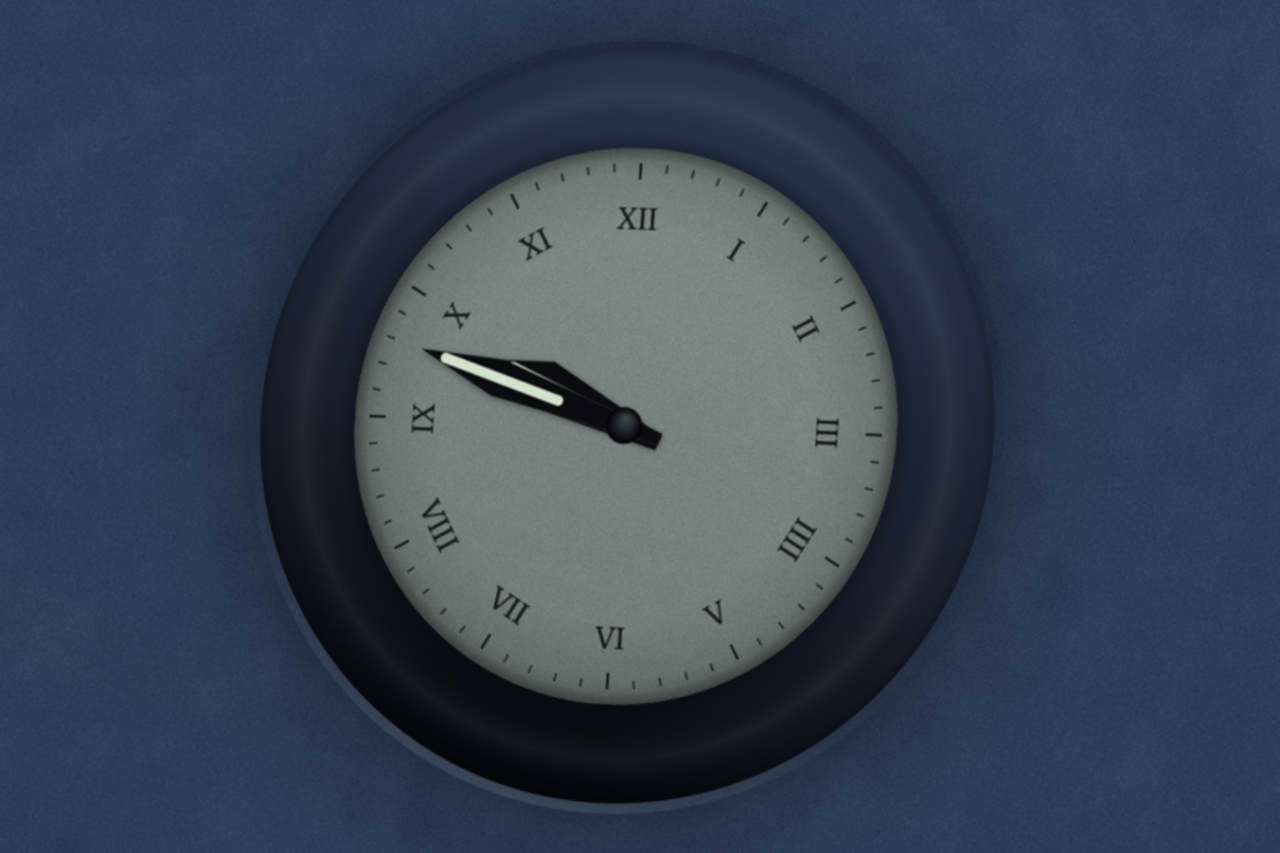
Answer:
h=9 m=48
